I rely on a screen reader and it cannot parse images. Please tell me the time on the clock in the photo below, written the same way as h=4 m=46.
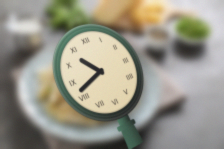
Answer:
h=10 m=42
